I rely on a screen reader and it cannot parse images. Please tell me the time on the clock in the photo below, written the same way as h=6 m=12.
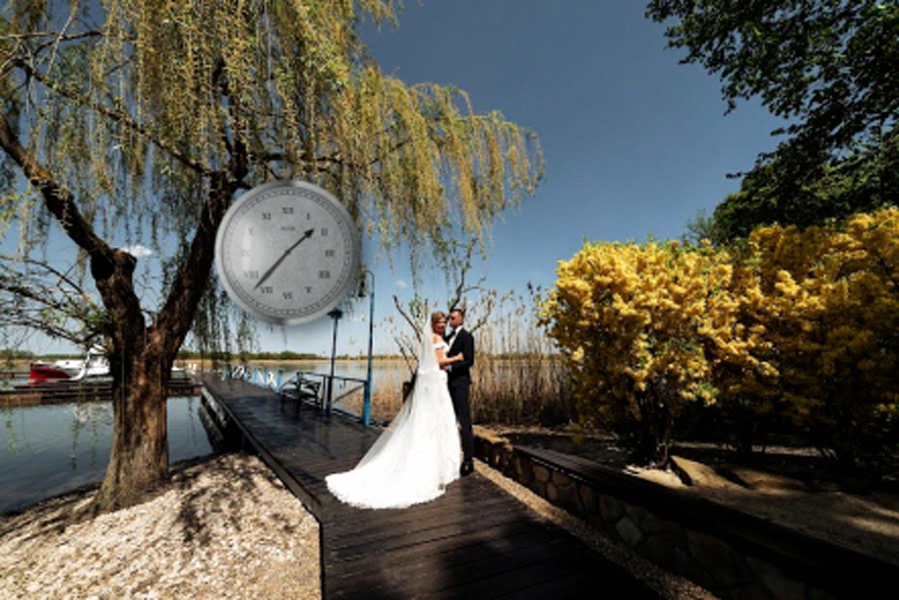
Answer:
h=1 m=37
